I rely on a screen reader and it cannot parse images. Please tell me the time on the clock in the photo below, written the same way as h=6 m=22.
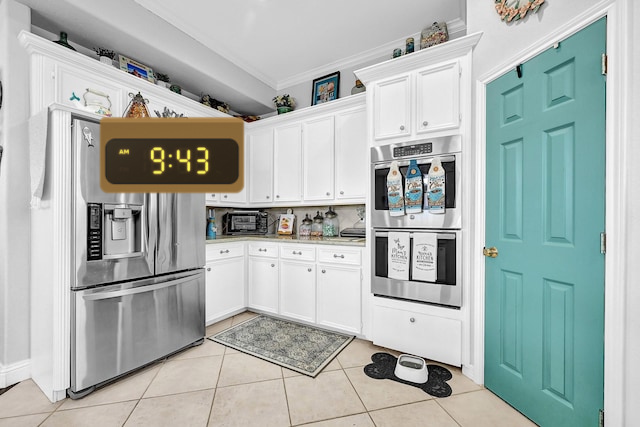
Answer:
h=9 m=43
